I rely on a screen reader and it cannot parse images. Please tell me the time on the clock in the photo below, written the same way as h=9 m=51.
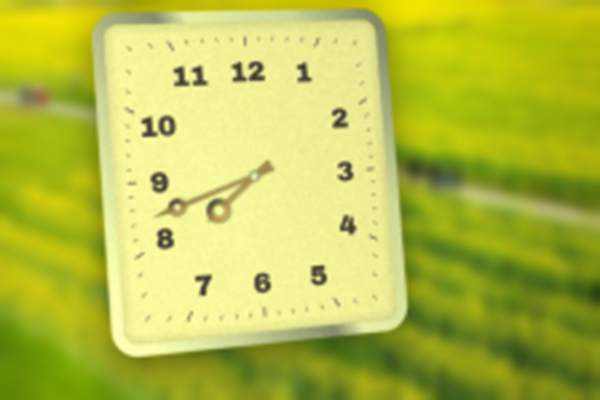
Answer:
h=7 m=42
